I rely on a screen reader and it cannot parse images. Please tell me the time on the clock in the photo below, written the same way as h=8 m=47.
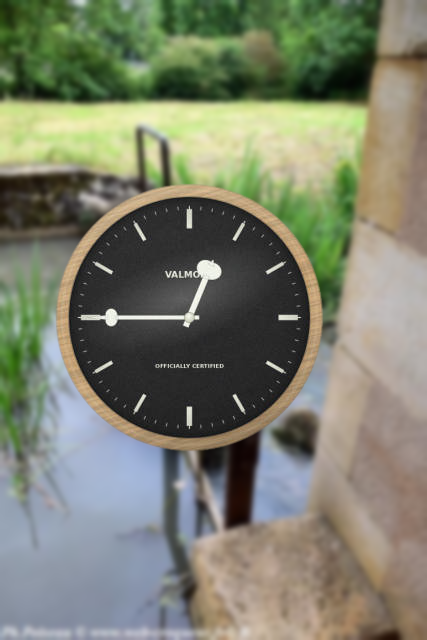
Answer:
h=12 m=45
